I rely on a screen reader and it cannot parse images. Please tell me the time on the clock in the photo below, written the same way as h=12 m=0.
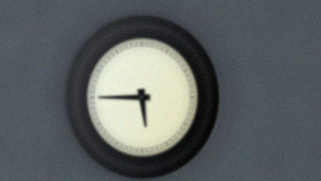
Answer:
h=5 m=45
